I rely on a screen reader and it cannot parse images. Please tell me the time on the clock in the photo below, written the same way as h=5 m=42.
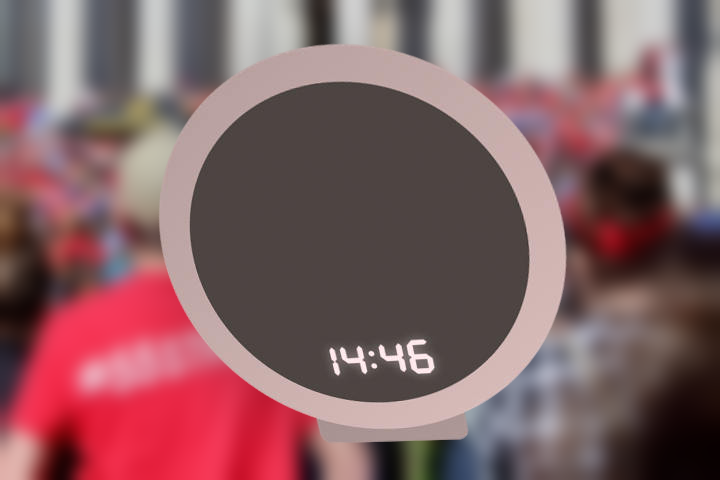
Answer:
h=14 m=46
